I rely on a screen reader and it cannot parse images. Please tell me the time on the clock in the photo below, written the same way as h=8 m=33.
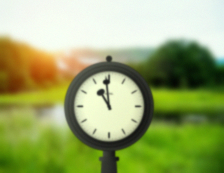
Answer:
h=10 m=59
